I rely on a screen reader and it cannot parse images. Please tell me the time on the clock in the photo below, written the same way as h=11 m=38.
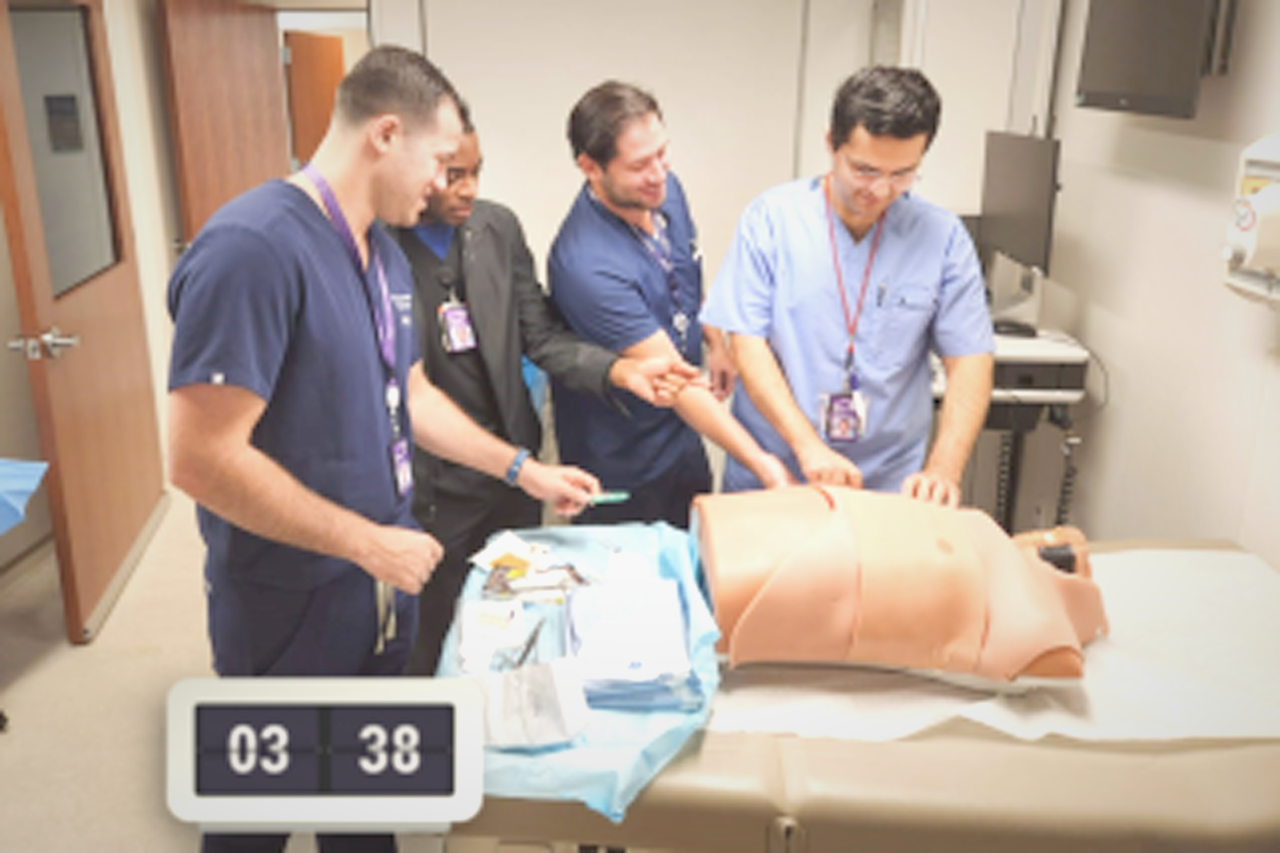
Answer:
h=3 m=38
